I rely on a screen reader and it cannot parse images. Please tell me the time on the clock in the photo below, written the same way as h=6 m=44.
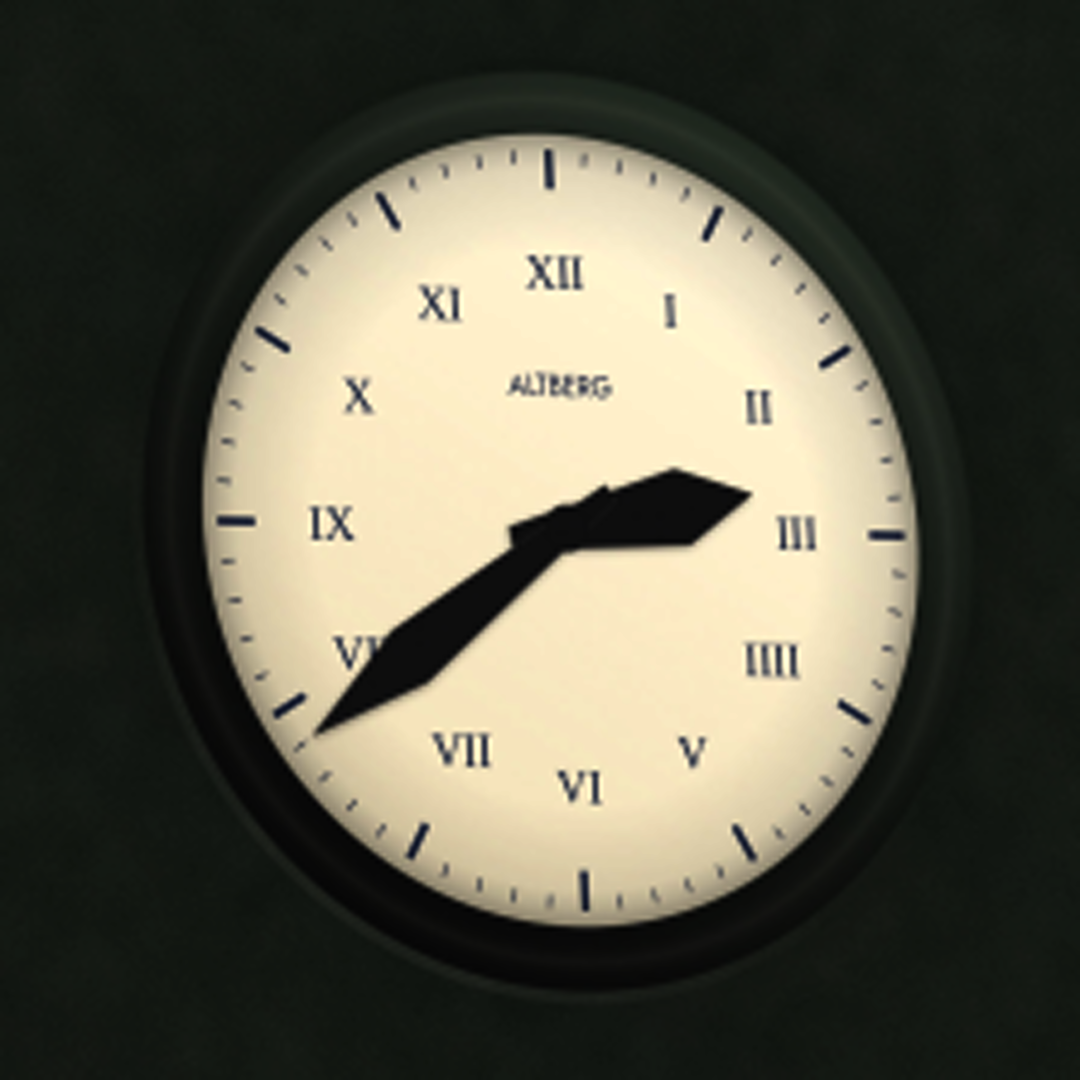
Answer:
h=2 m=39
